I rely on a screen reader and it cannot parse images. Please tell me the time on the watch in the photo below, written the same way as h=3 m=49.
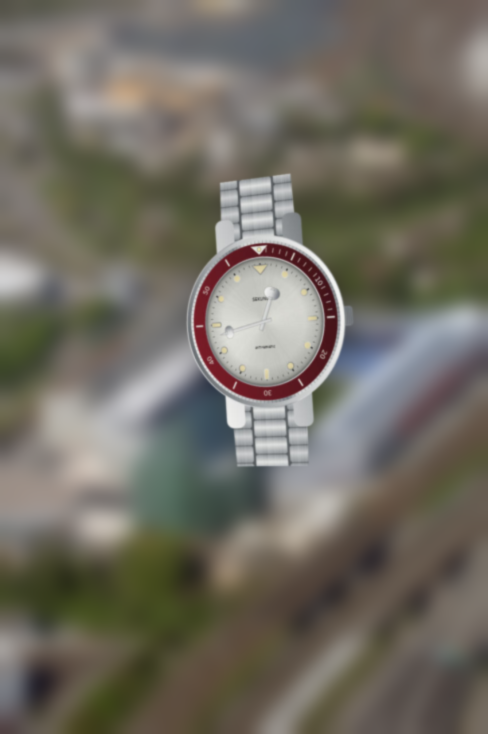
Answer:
h=12 m=43
